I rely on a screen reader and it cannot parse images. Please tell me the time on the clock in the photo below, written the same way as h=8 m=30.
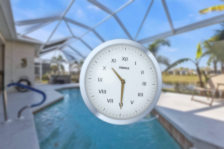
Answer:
h=10 m=30
